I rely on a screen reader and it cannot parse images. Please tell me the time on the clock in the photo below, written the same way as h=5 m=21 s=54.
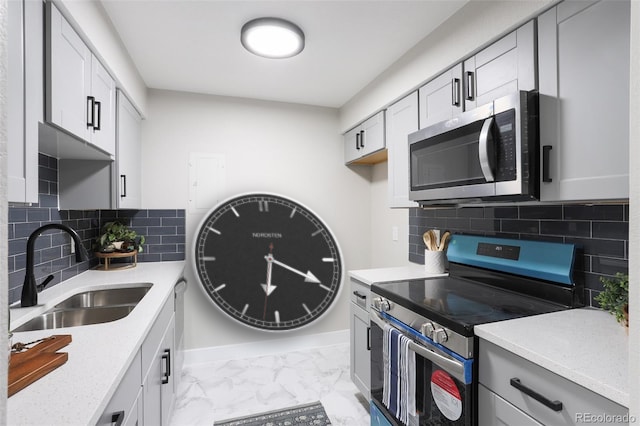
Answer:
h=6 m=19 s=32
